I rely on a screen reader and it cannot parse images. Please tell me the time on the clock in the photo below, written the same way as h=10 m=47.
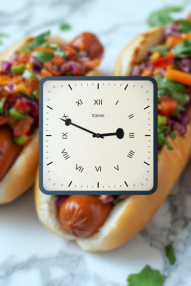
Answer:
h=2 m=49
